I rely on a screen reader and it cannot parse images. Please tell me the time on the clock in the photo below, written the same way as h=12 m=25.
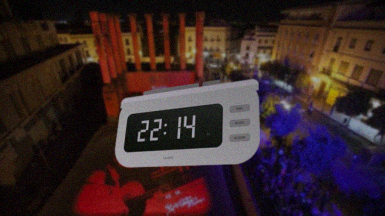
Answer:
h=22 m=14
